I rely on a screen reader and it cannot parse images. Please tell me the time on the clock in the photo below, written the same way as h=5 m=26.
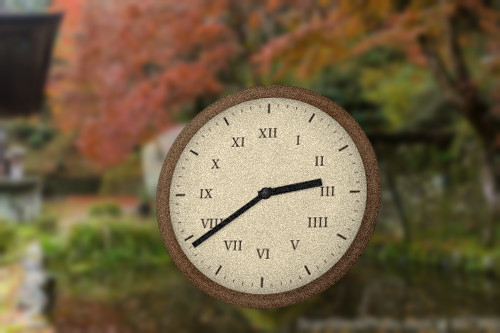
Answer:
h=2 m=39
